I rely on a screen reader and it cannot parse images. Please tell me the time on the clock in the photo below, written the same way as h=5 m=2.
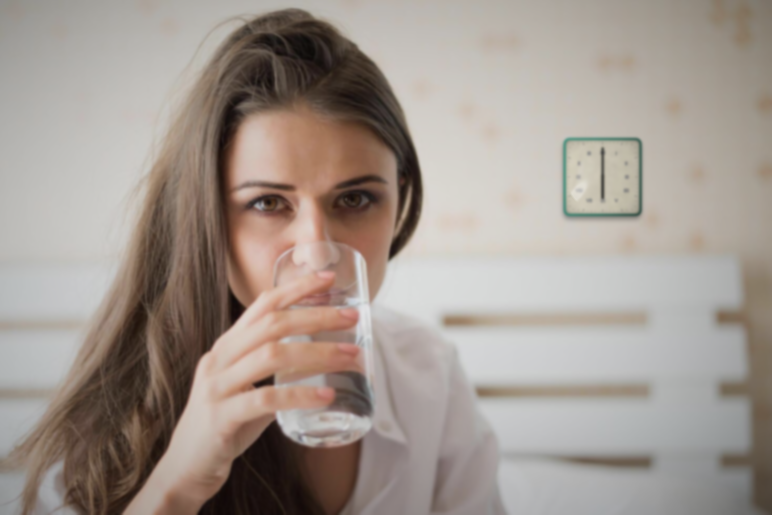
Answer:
h=6 m=0
